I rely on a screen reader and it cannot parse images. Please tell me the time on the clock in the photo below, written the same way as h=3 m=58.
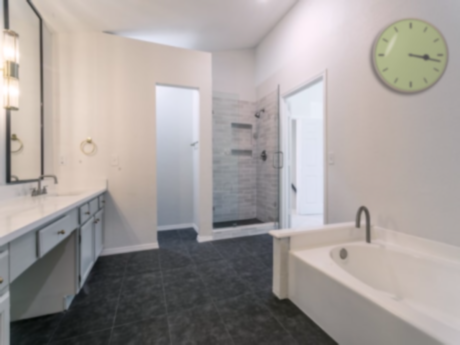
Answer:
h=3 m=17
